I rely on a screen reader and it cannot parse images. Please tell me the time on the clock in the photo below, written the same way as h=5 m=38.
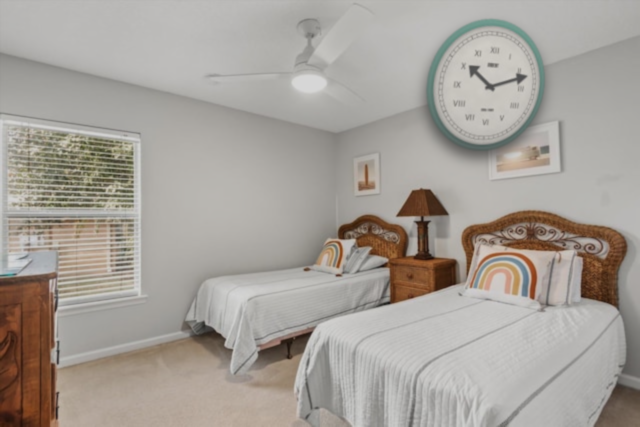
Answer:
h=10 m=12
